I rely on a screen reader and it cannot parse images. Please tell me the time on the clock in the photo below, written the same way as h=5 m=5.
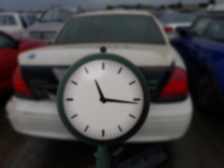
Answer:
h=11 m=16
